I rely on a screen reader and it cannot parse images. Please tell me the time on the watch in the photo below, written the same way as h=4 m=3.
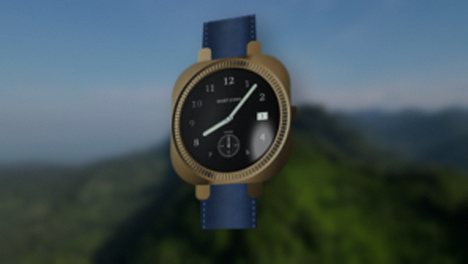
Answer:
h=8 m=7
